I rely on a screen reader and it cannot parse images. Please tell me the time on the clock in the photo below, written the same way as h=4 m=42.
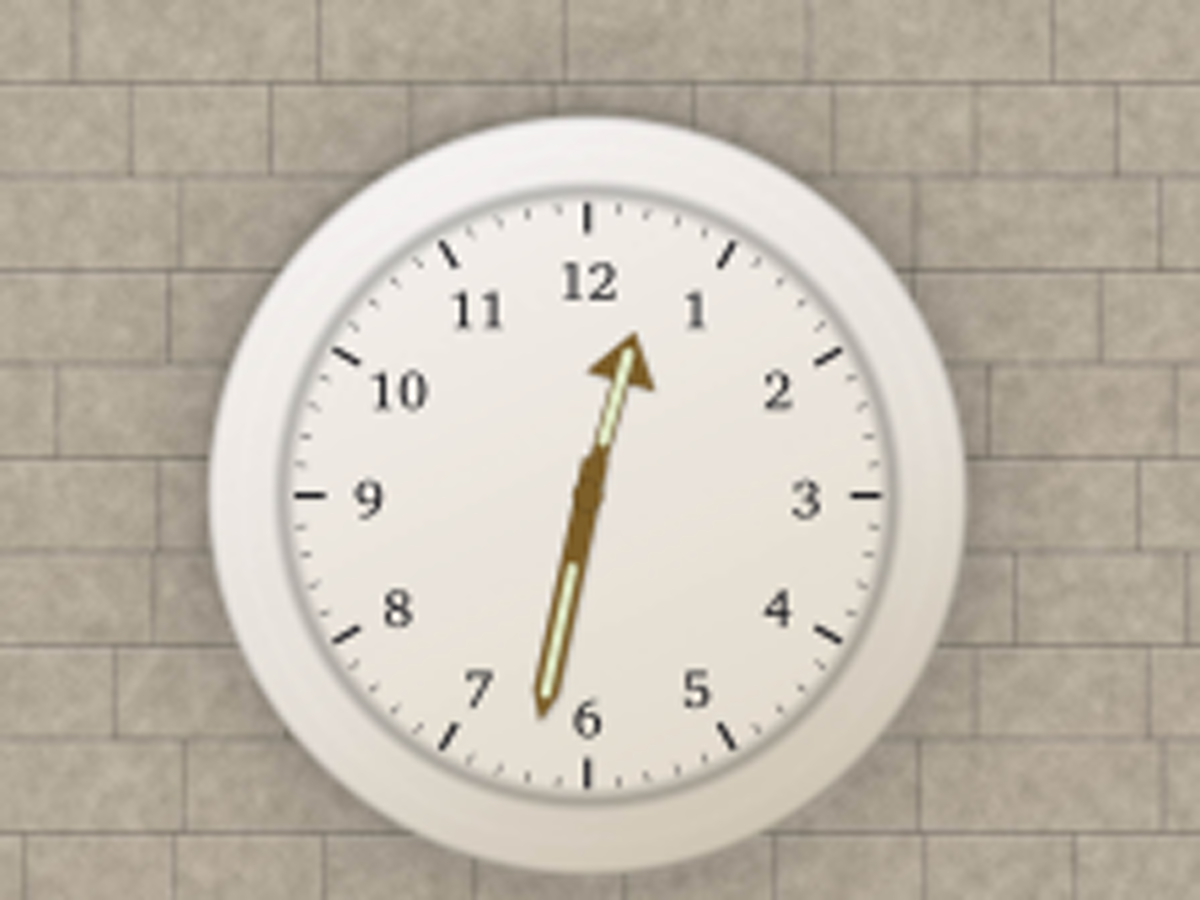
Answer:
h=12 m=32
